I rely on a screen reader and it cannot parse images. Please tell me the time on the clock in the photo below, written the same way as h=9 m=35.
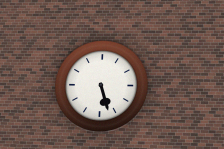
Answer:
h=5 m=27
